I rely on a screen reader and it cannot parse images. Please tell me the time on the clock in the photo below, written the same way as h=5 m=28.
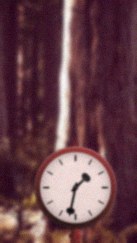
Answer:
h=1 m=32
